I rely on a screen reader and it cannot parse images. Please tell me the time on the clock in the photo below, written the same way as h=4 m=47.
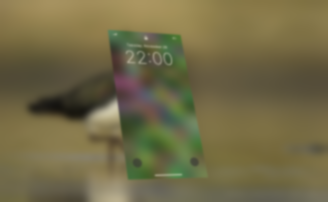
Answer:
h=22 m=0
